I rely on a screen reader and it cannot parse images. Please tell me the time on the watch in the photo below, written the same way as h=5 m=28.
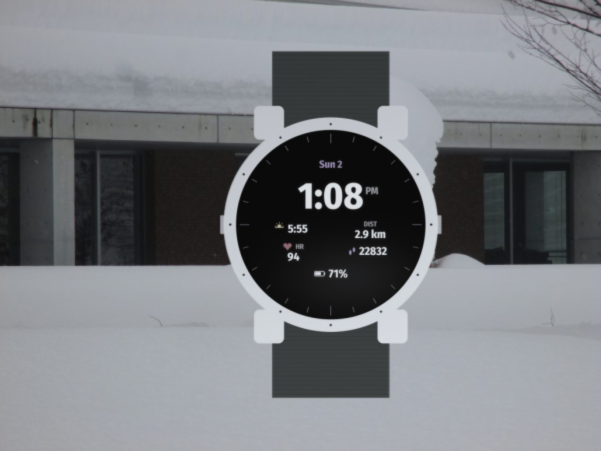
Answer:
h=1 m=8
